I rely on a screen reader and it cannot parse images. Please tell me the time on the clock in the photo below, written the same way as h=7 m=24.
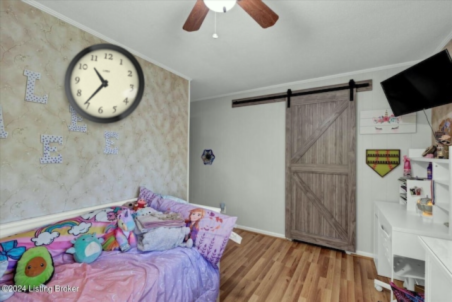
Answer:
h=10 m=36
